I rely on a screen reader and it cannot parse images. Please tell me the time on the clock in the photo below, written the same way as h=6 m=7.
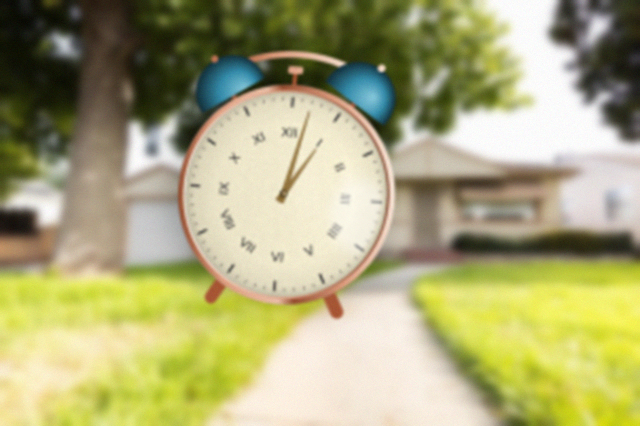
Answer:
h=1 m=2
